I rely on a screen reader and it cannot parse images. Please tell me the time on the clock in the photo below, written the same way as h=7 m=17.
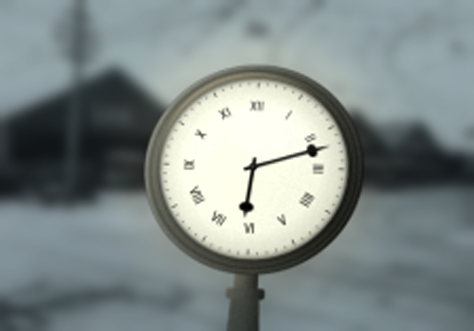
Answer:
h=6 m=12
